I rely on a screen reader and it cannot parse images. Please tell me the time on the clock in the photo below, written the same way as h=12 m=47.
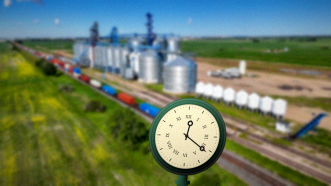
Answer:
h=12 m=21
